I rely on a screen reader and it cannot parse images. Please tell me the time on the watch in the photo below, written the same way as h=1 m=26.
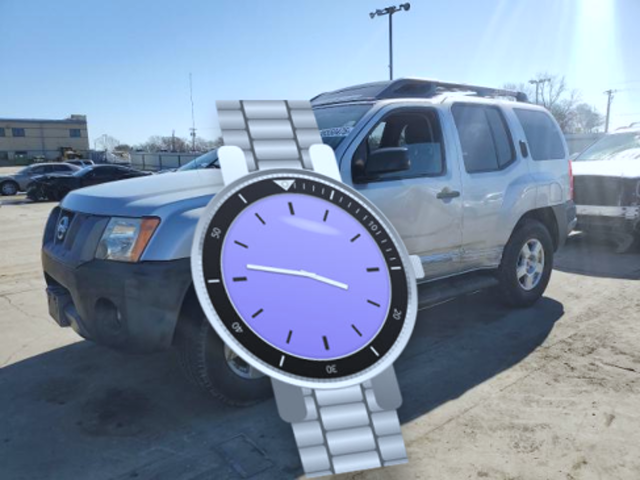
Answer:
h=3 m=47
